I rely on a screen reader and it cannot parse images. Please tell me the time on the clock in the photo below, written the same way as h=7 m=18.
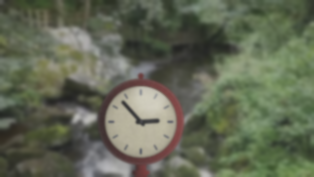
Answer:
h=2 m=53
